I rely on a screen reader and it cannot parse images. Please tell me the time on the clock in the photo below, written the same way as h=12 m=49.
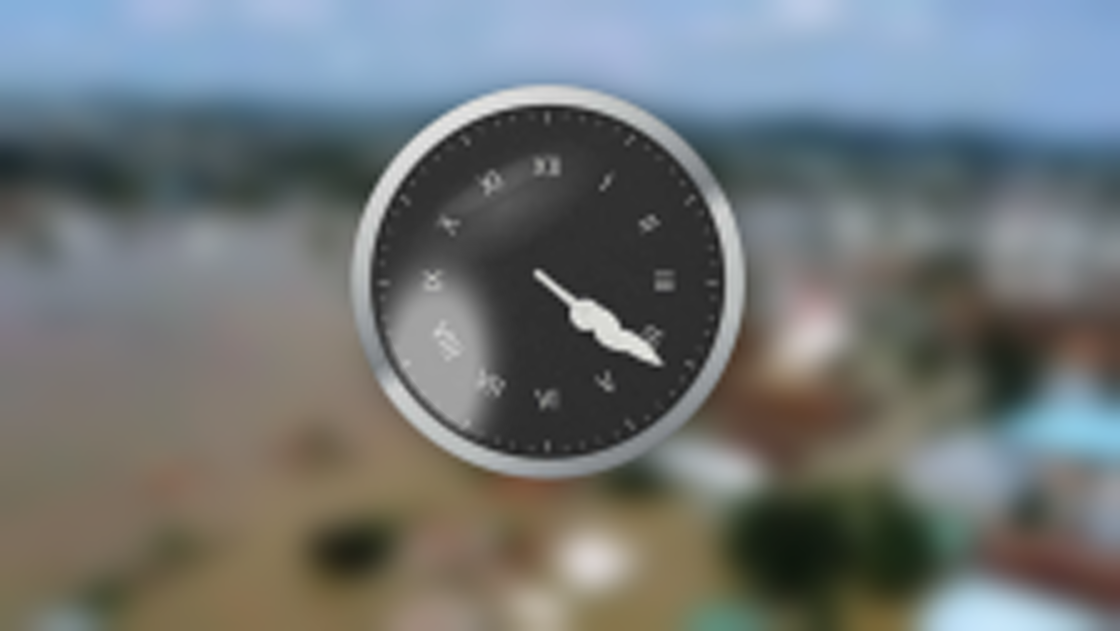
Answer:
h=4 m=21
